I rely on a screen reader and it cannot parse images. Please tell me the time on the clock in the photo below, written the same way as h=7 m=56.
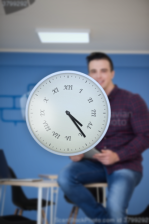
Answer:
h=4 m=24
